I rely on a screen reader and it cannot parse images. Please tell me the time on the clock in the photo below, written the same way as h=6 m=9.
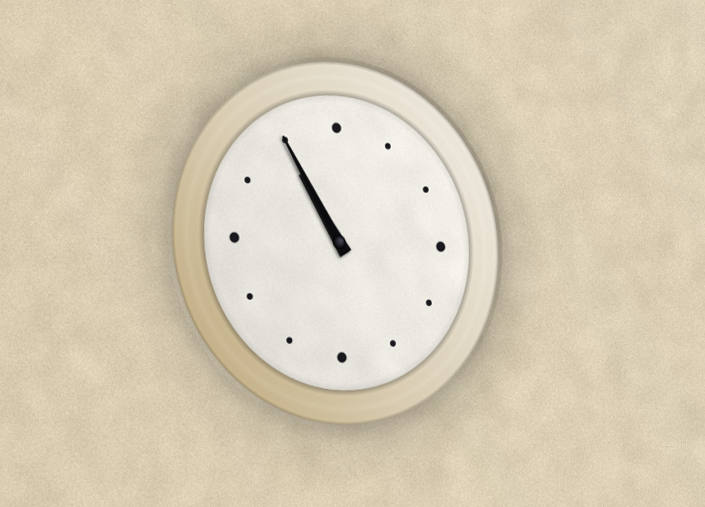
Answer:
h=10 m=55
